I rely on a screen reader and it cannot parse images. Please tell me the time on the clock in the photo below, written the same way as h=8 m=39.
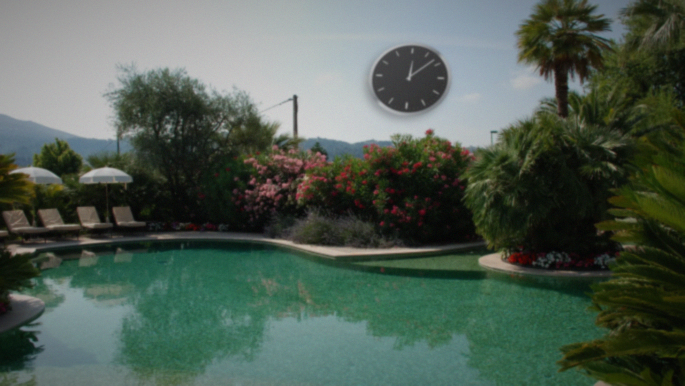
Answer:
h=12 m=8
